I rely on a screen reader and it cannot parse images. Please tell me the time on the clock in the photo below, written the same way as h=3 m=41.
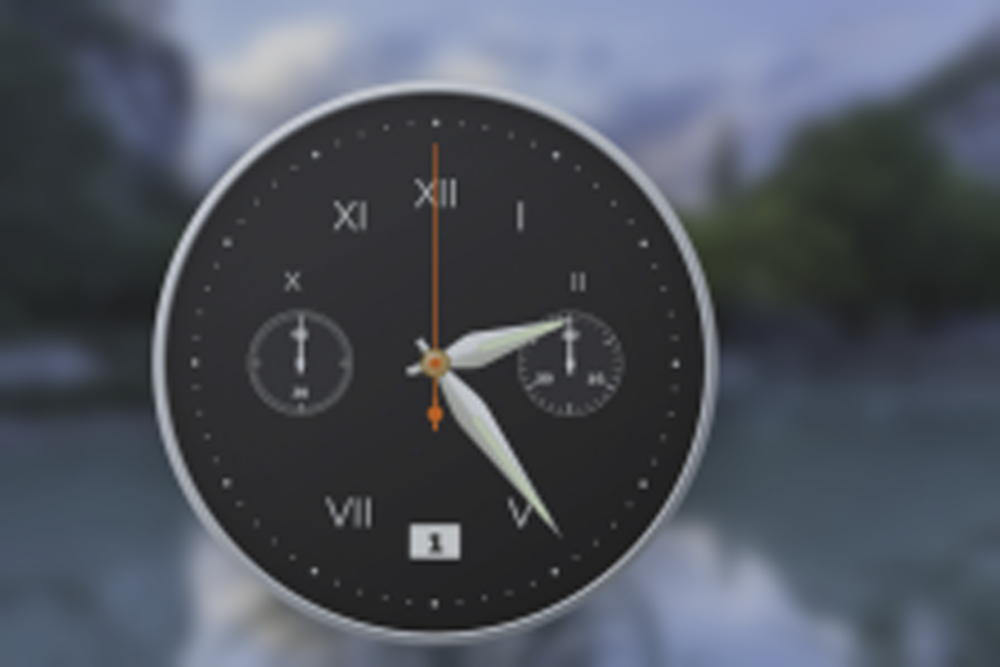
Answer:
h=2 m=24
